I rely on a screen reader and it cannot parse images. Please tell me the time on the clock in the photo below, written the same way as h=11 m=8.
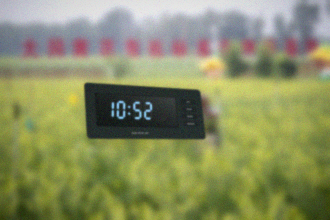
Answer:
h=10 m=52
